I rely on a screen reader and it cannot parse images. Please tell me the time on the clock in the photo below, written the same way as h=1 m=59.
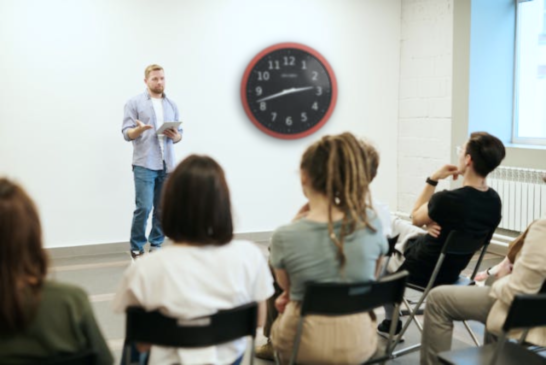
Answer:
h=2 m=42
